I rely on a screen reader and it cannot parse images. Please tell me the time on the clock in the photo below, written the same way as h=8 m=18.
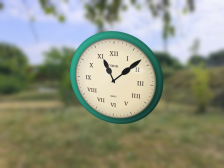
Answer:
h=11 m=8
